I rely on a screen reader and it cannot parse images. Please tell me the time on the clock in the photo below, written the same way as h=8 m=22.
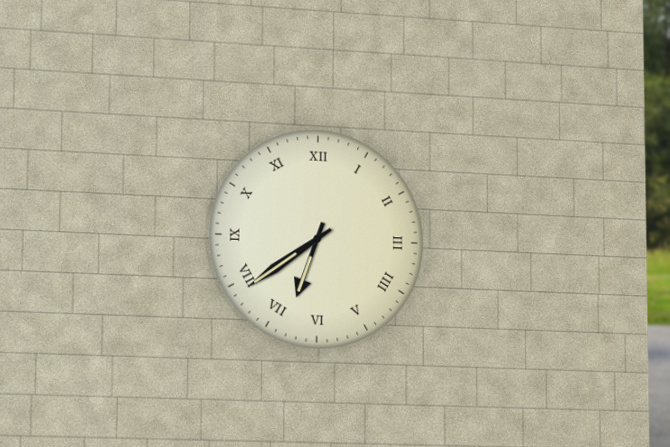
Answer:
h=6 m=39
